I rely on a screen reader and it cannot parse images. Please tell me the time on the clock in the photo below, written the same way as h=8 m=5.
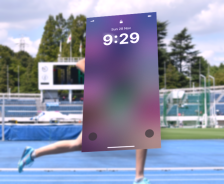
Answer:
h=9 m=29
